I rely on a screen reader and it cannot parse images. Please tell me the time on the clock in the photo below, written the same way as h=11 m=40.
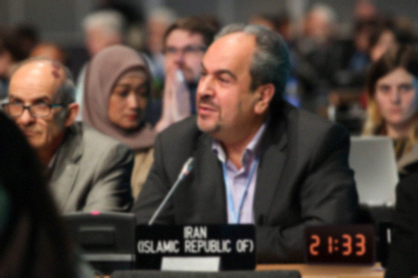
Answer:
h=21 m=33
